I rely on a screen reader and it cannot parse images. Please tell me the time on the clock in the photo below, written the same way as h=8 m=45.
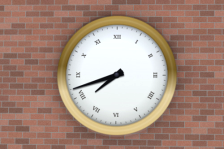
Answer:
h=7 m=42
